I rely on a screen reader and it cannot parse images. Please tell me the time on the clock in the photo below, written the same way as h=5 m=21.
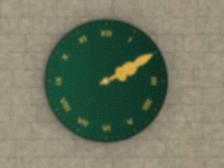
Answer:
h=2 m=10
